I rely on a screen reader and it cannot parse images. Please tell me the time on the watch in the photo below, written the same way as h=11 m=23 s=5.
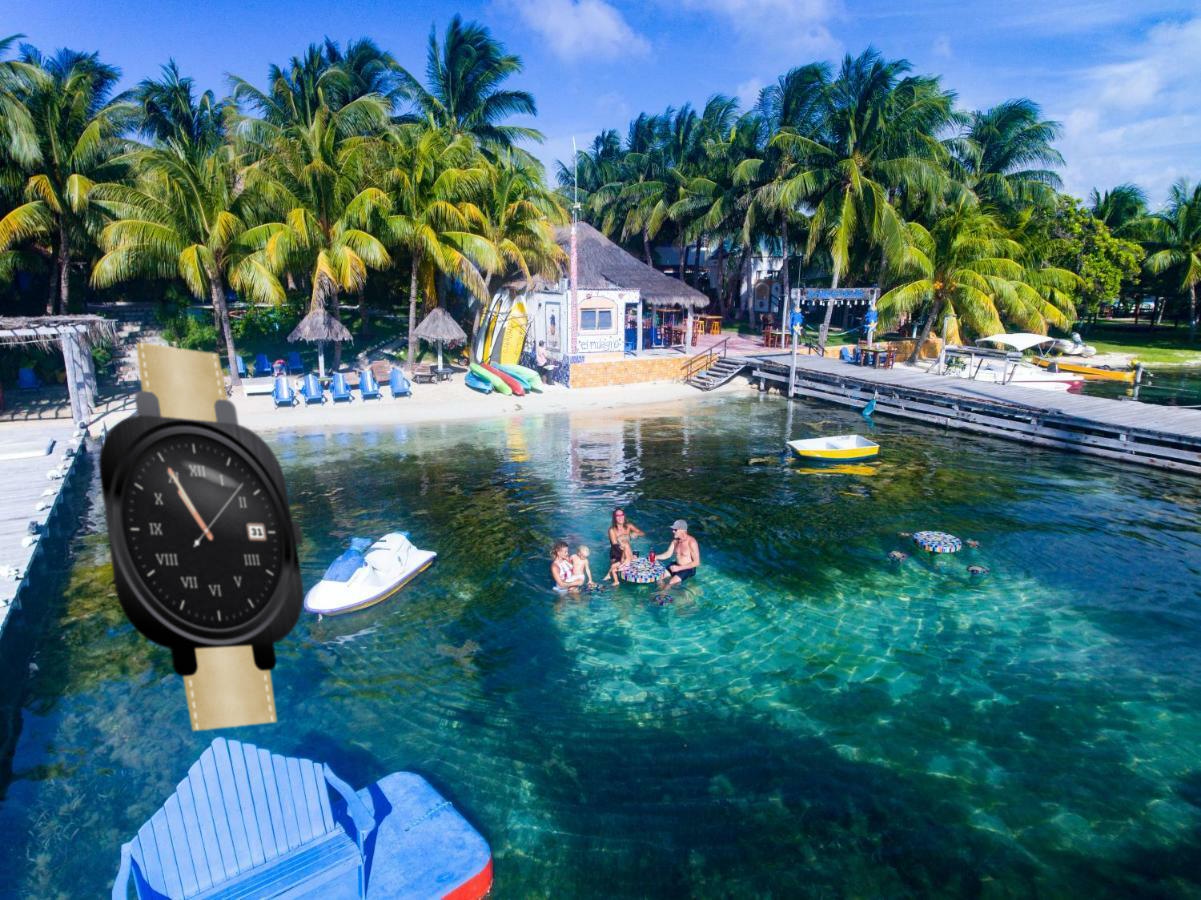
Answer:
h=10 m=55 s=8
